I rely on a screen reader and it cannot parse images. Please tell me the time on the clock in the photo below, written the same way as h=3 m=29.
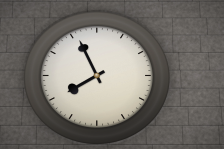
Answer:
h=7 m=56
